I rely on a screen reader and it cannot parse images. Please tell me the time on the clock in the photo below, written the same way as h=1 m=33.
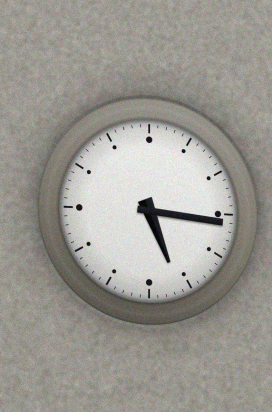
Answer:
h=5 m=16
